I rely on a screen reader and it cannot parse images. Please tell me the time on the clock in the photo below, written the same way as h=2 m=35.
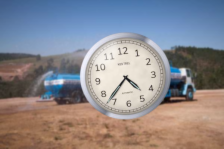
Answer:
h=4 m=37
